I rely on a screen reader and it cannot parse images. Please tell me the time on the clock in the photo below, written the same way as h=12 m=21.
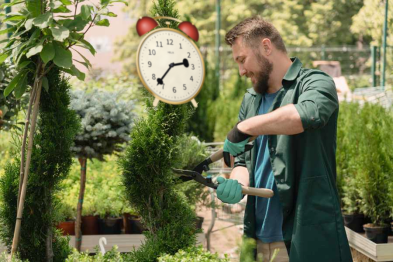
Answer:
h=2 m=37
